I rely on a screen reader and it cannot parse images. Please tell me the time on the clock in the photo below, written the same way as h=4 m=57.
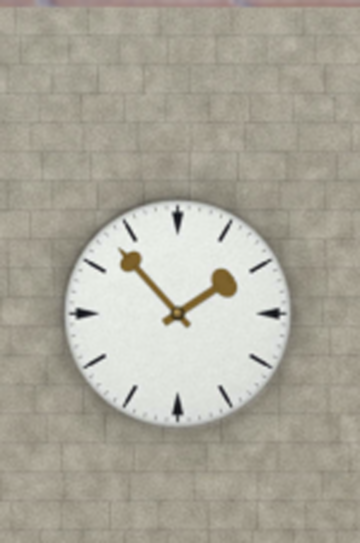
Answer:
h=1 m=53
